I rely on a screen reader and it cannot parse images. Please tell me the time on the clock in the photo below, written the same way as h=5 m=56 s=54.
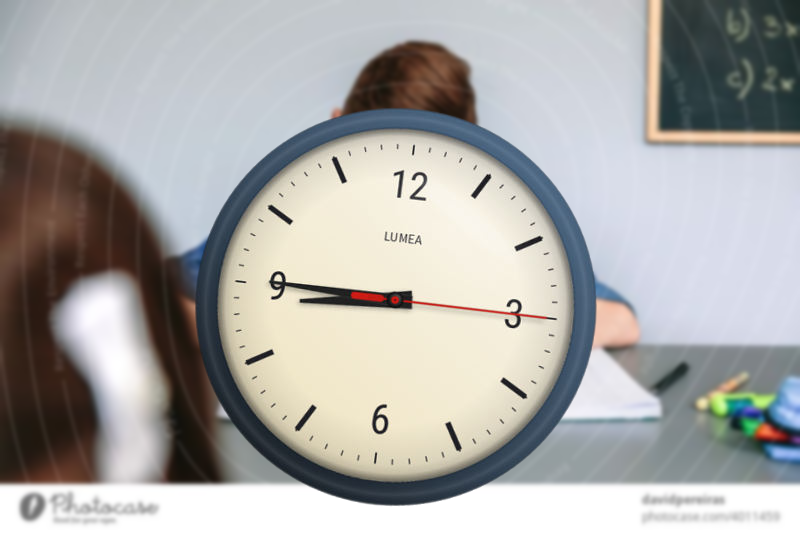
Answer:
h=8 m=45 s=15
